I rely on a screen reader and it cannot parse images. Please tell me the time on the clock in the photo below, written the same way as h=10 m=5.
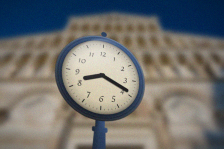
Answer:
h=8 m=19
